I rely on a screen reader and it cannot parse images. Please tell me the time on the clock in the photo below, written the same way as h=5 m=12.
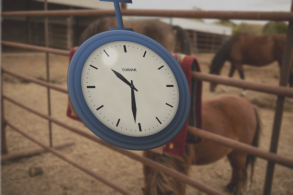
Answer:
h=10 m=31
